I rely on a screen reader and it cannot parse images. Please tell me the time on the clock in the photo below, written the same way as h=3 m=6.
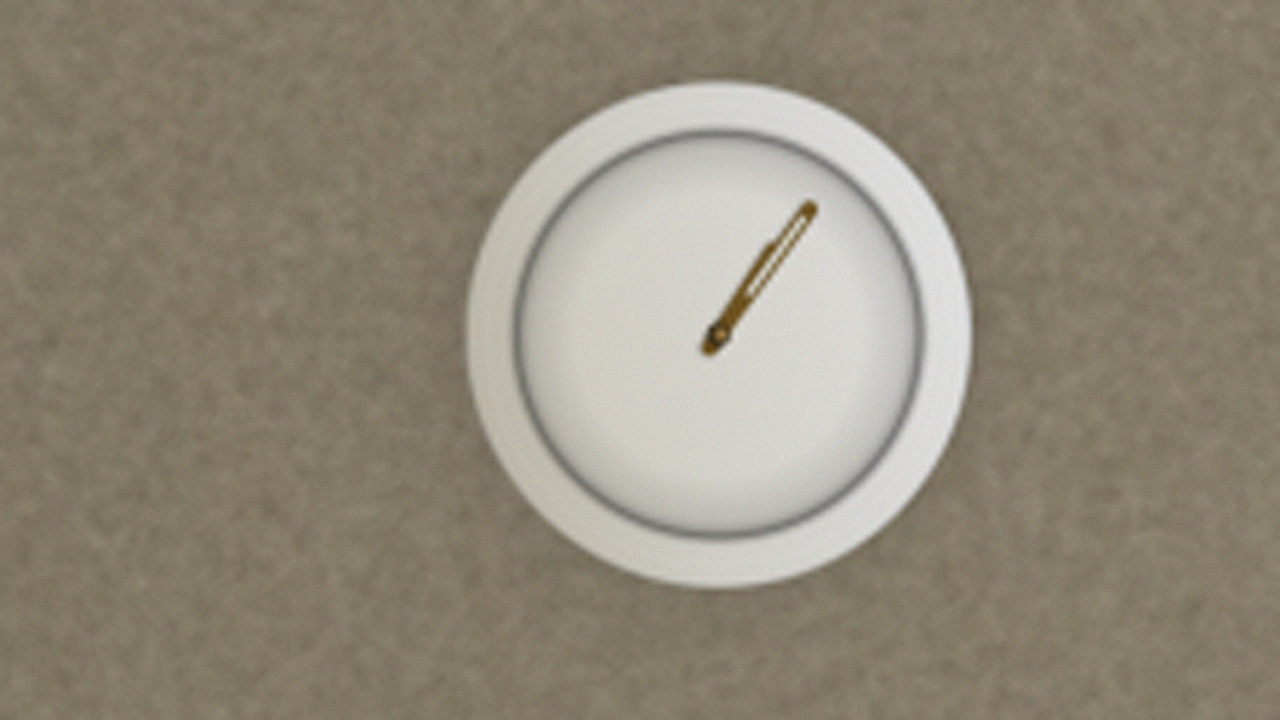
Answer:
h=1 m=6
